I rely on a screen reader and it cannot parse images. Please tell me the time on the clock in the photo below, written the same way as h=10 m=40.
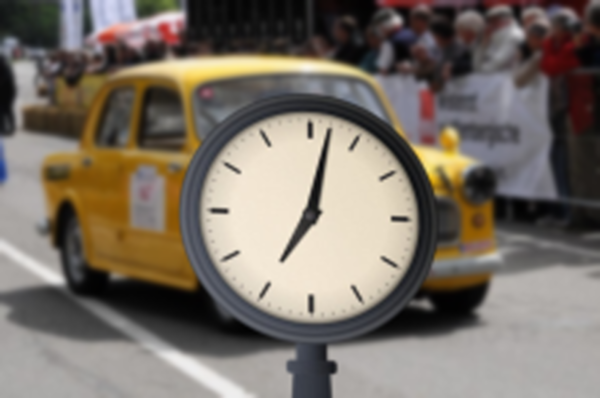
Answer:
h=7 m=2
